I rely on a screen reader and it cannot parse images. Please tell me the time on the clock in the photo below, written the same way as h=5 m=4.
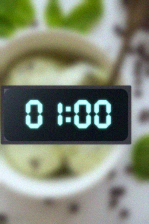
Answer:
h=1 m=0
